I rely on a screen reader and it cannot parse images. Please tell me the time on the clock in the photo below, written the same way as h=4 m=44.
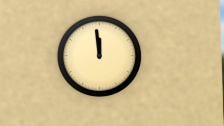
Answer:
h=11 m=59
